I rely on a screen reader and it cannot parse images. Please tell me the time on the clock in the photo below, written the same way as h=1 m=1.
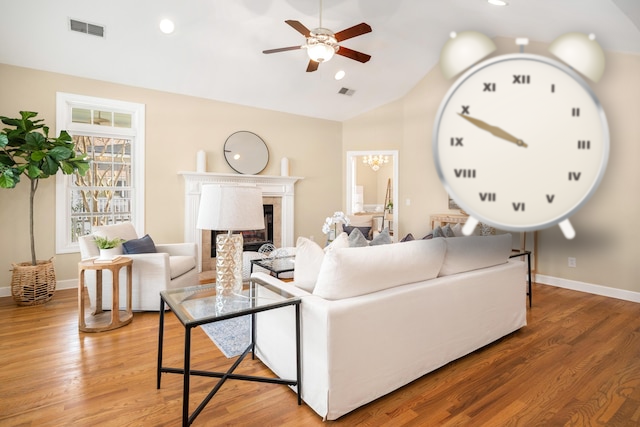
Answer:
h=9 m=49
